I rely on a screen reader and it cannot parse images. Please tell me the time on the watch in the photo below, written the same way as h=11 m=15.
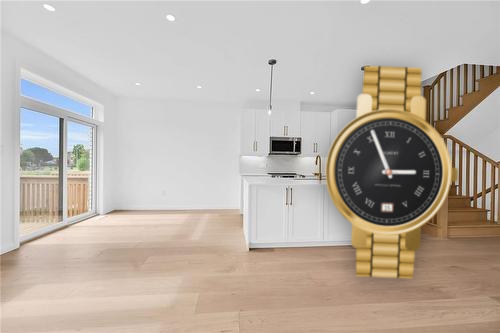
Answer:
h=2 m=56
